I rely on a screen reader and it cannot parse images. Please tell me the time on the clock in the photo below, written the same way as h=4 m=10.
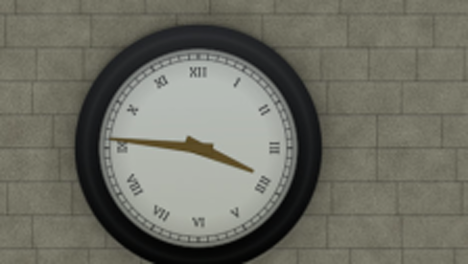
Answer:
h=3 m=46
